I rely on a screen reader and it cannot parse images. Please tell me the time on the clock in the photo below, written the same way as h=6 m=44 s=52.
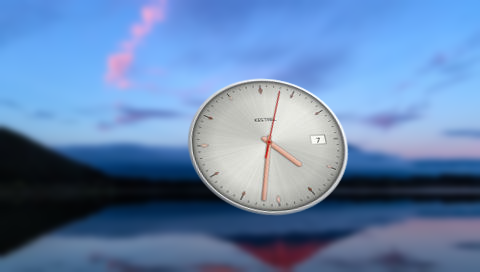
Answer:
h=4 m=32 s=3
